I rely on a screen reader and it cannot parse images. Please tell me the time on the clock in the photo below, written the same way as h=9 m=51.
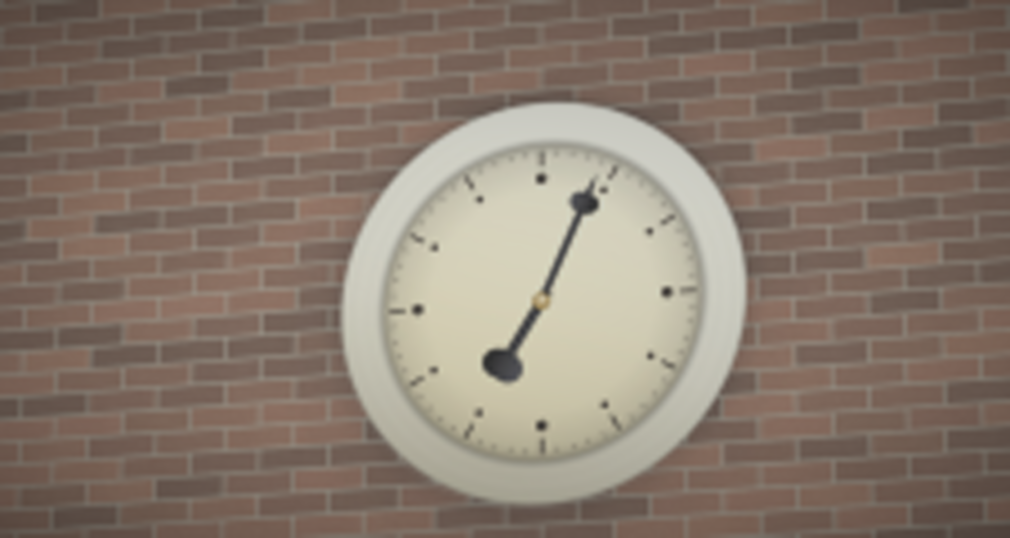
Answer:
h=7 m=4
